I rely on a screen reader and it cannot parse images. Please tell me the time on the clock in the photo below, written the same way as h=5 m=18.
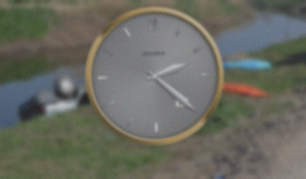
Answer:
h=2 m=22
